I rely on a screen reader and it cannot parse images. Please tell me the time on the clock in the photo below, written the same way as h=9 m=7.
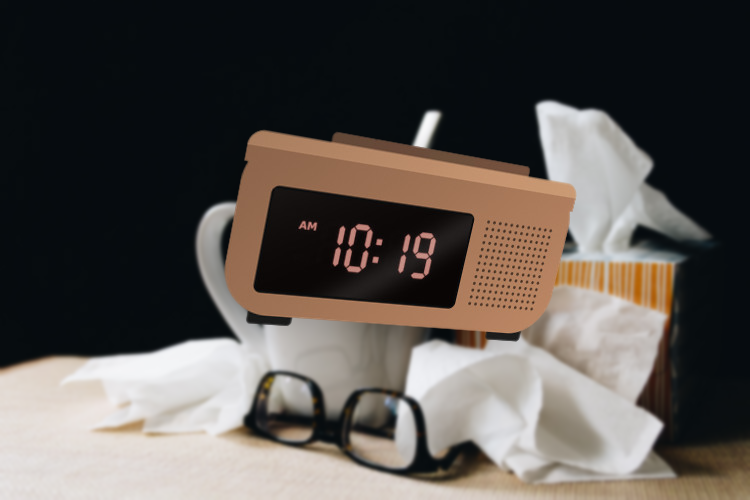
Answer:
h=10 m=19
